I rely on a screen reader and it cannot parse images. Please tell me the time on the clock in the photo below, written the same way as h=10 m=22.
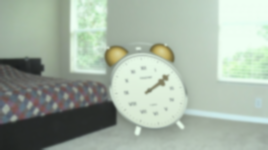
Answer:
h=2 m=10
